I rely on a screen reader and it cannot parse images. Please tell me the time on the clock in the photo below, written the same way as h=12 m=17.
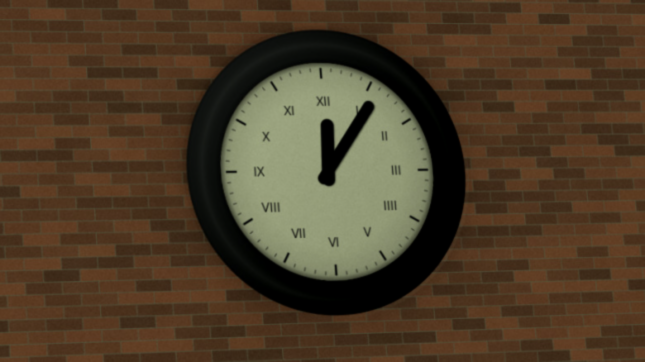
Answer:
h=12 m=6
